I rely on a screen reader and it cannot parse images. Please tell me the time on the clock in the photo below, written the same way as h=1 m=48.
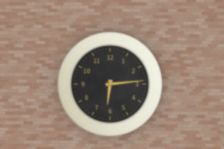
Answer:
h=6 m=14
